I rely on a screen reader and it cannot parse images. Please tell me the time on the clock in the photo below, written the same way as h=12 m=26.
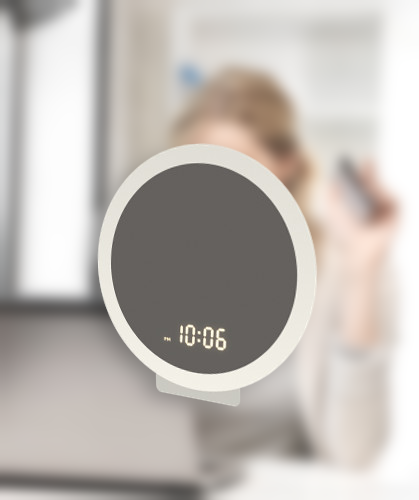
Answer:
h=10 m=6
